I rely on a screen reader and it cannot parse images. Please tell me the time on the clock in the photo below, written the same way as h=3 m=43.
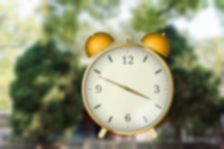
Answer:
h=3 m=49
